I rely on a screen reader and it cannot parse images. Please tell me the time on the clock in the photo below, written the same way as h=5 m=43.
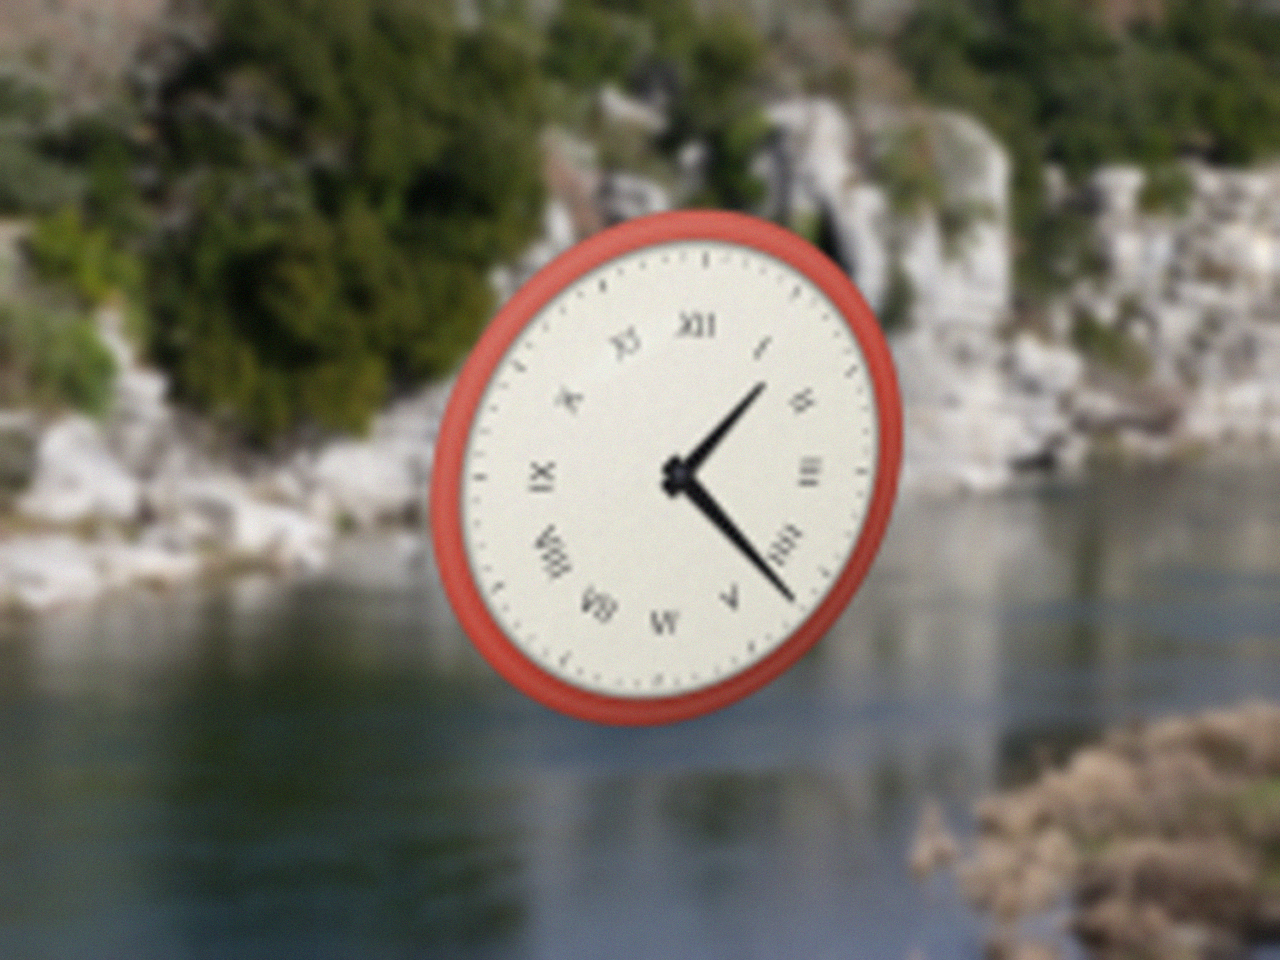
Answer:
h=1 m=22
